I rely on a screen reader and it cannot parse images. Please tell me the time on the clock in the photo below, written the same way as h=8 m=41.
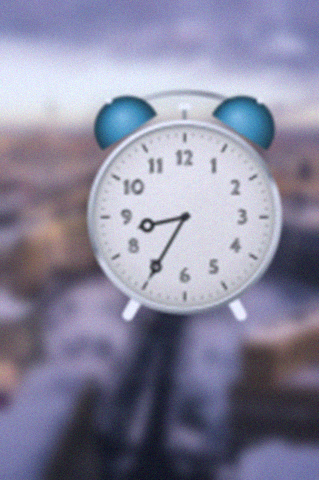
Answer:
h=8 m=35
